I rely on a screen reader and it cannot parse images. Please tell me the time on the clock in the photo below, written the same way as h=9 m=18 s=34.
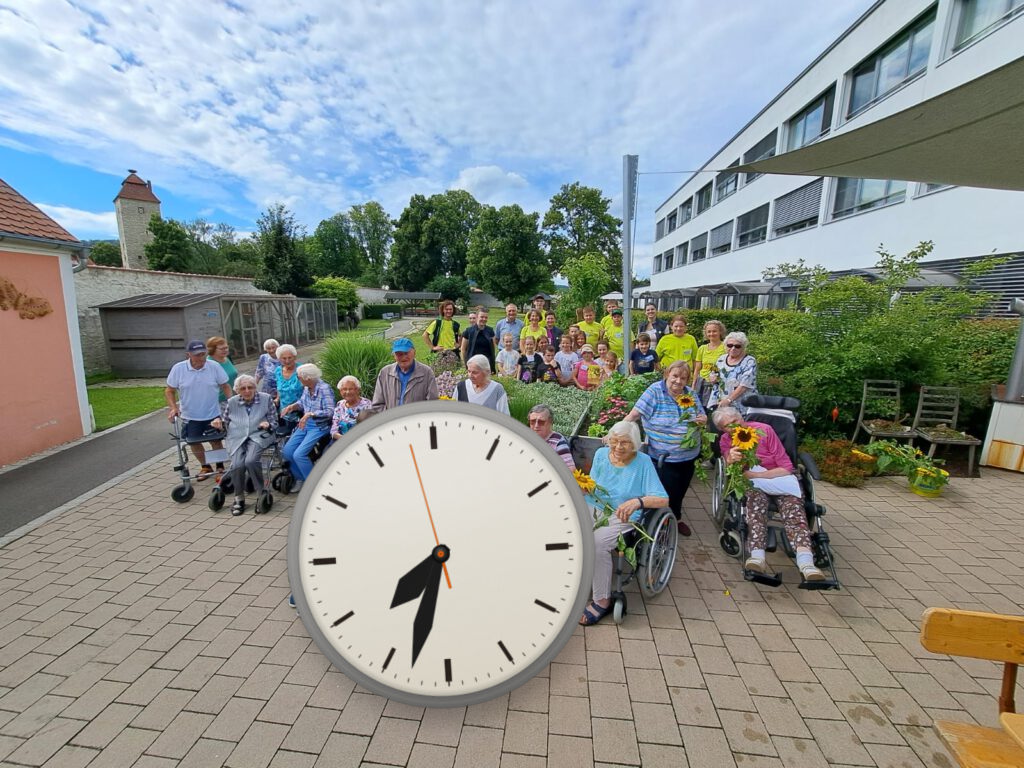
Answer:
h=7 m=32 s=58
